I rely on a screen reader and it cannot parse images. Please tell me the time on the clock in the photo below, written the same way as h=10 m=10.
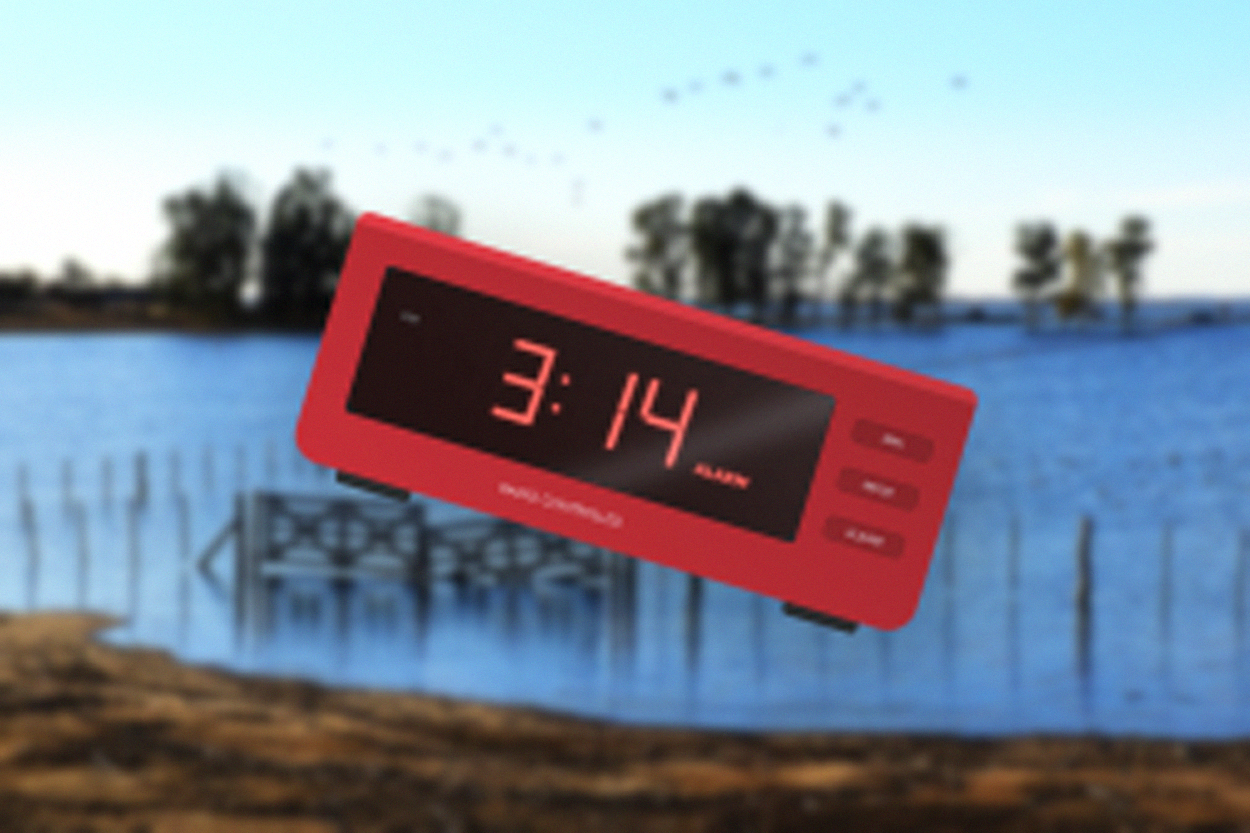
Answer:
h=3 m=14
